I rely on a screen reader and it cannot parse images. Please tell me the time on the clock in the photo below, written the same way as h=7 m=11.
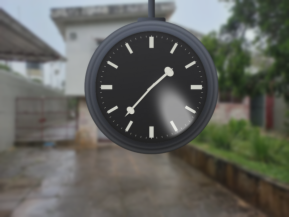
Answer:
h=1 m=37
